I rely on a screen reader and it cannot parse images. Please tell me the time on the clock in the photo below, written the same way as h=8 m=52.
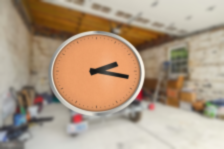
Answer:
h=2 m=17
